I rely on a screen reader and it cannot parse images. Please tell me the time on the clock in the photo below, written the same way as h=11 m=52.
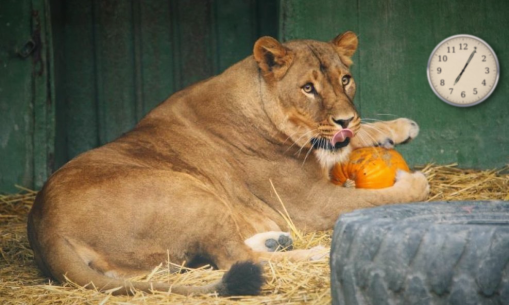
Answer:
h=7 m=5
